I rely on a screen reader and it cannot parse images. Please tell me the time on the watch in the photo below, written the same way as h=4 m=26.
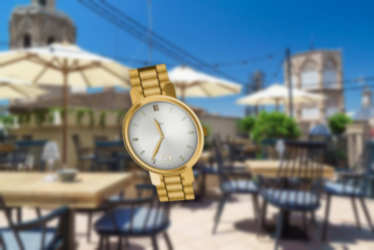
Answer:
h=11 m=36
